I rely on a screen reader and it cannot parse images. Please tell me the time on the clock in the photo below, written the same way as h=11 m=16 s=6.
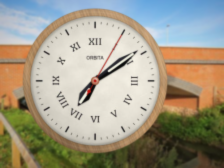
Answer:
h=7 m=9 s=5
